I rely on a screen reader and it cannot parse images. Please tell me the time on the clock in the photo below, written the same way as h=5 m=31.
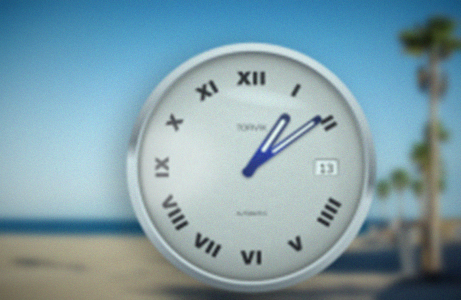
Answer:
h=1 m=9
